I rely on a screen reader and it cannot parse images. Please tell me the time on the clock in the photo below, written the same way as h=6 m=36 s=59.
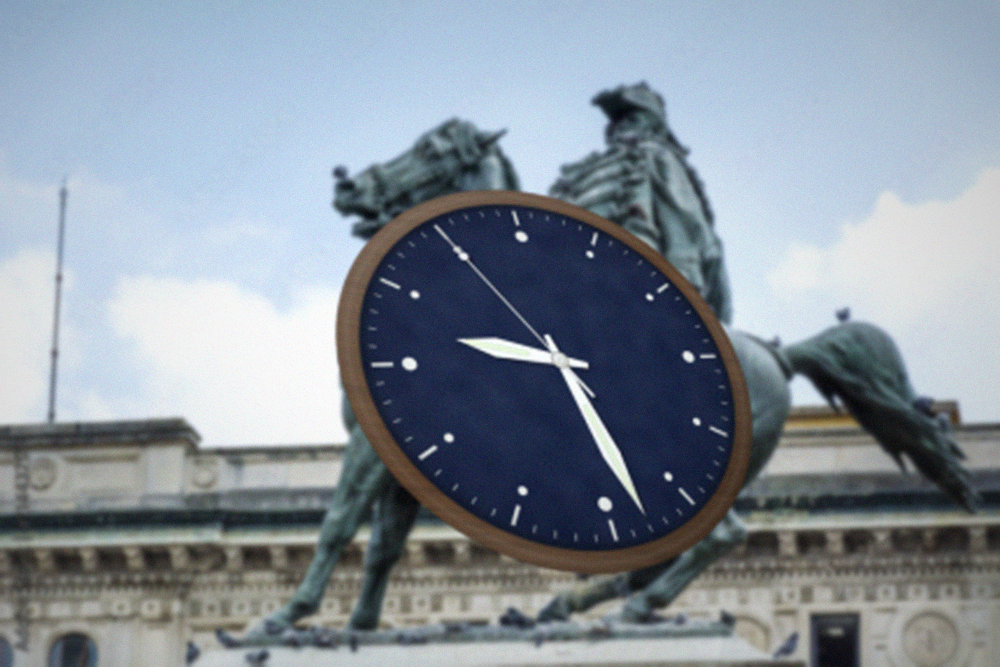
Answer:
h=9 m=27 s=55
